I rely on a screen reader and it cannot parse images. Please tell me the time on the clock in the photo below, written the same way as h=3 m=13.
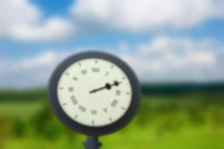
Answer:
h=2 m=11
